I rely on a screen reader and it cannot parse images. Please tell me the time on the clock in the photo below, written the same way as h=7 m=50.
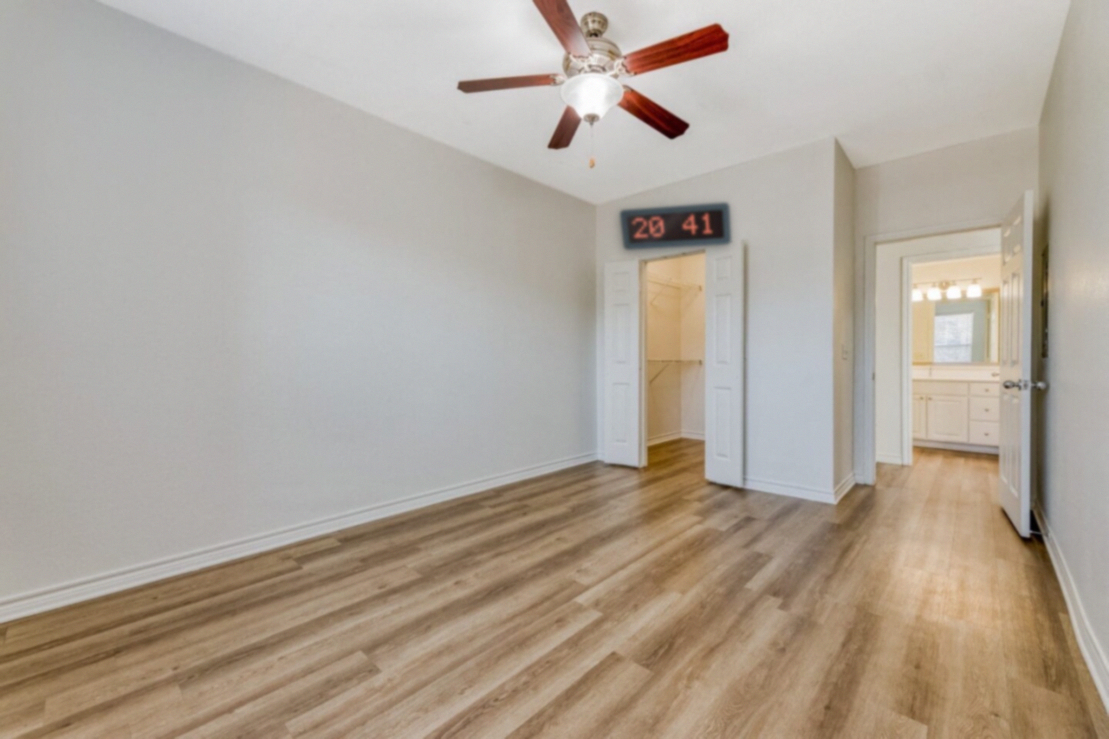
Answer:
h=20 m=41
